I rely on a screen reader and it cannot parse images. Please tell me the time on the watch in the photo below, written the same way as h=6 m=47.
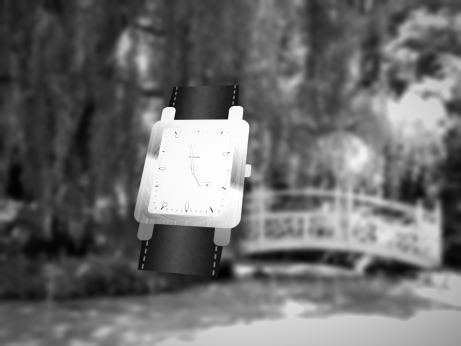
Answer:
h=4 m=58
